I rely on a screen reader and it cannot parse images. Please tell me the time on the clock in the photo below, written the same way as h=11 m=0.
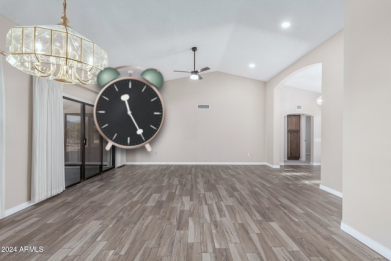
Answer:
h=11 m=25
